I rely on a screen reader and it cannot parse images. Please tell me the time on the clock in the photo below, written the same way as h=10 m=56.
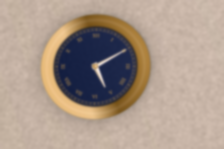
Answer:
h=5 m=10
